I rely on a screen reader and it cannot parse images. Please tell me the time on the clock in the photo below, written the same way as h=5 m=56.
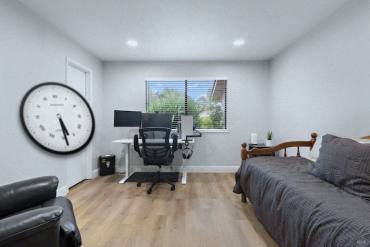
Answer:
h=5 m=29
